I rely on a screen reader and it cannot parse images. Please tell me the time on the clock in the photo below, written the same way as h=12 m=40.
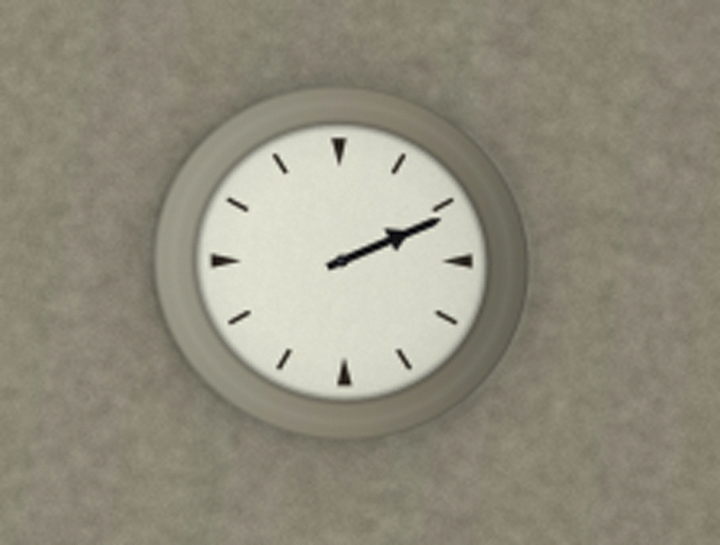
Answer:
h=2 m=11
